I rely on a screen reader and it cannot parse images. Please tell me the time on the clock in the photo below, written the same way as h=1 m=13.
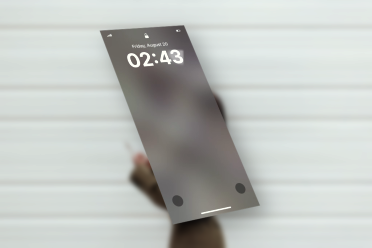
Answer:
h=2 m=43
